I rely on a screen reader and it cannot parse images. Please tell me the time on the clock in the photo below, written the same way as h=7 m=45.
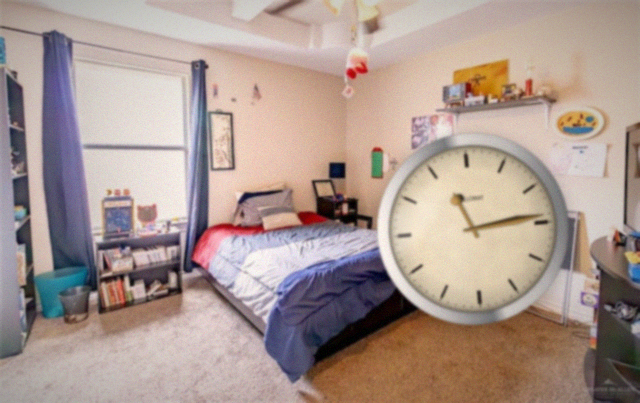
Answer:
h=11 m=14
